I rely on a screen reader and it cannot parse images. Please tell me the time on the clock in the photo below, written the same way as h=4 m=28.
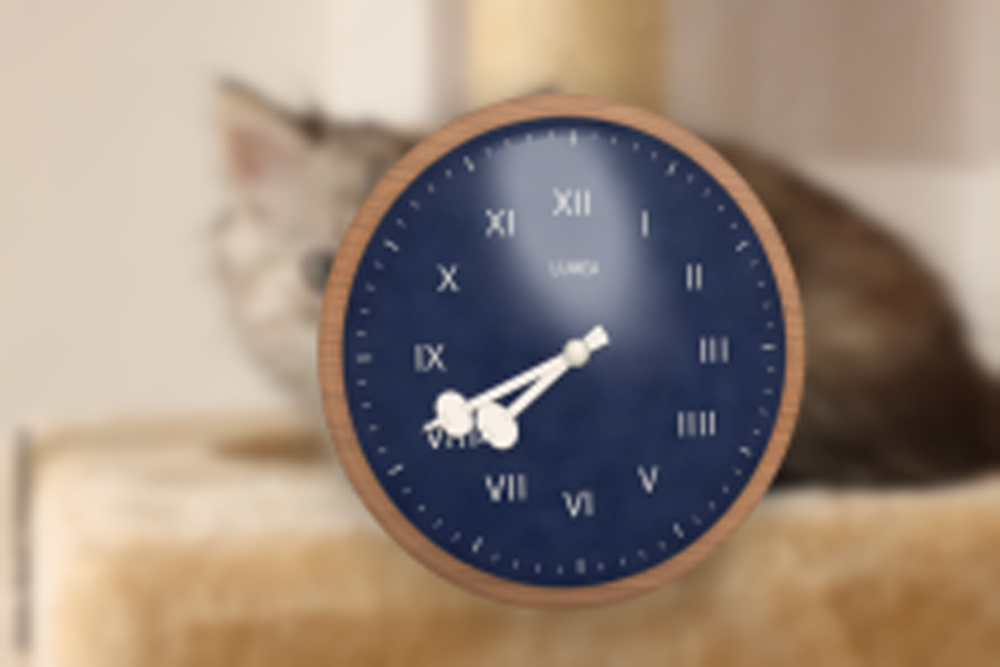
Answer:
h=7 m=41
